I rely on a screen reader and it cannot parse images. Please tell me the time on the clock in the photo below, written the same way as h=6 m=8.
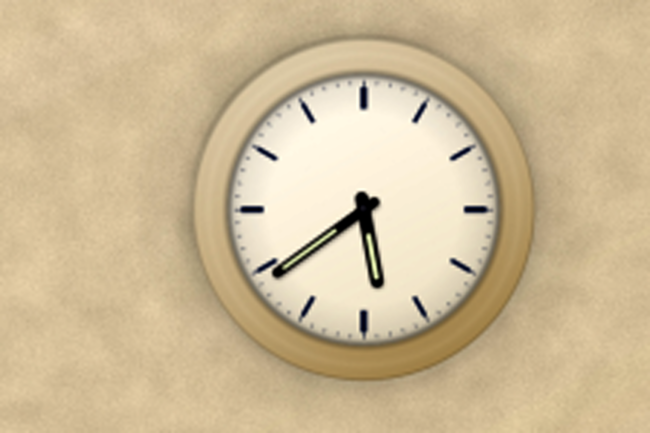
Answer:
h=5 m=39
